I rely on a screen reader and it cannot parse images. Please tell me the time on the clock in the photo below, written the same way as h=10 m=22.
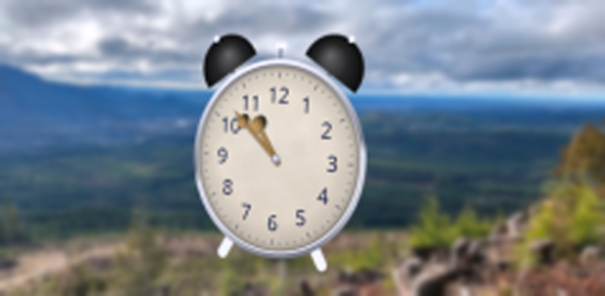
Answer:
h=10 m=52
